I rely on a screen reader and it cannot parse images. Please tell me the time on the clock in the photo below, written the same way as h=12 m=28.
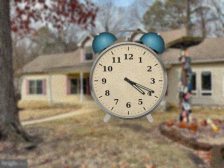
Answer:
h=4 m=19
